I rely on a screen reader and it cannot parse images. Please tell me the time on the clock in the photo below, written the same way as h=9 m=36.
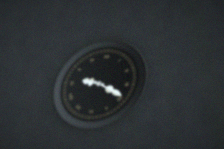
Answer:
h=9 m=19
